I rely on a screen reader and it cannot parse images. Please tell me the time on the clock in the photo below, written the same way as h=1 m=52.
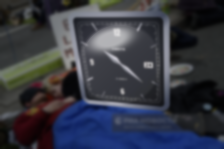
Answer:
h=10 m=22
